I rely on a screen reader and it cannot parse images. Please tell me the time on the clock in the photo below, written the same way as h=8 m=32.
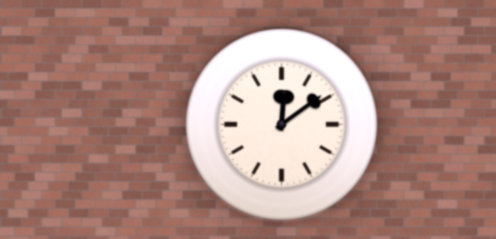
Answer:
h=12 m=9
